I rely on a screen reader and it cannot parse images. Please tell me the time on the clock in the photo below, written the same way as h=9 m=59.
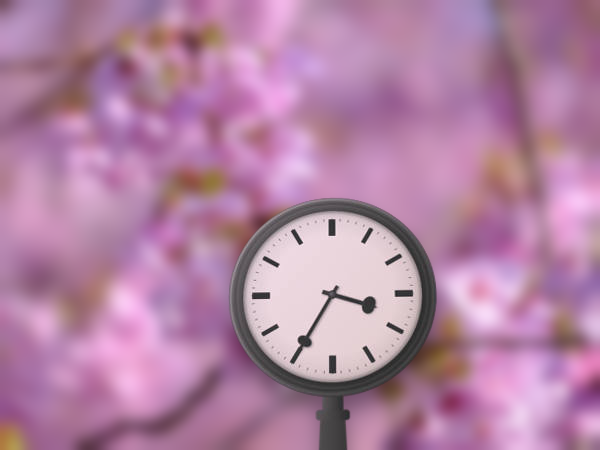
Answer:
h=3 m=35
